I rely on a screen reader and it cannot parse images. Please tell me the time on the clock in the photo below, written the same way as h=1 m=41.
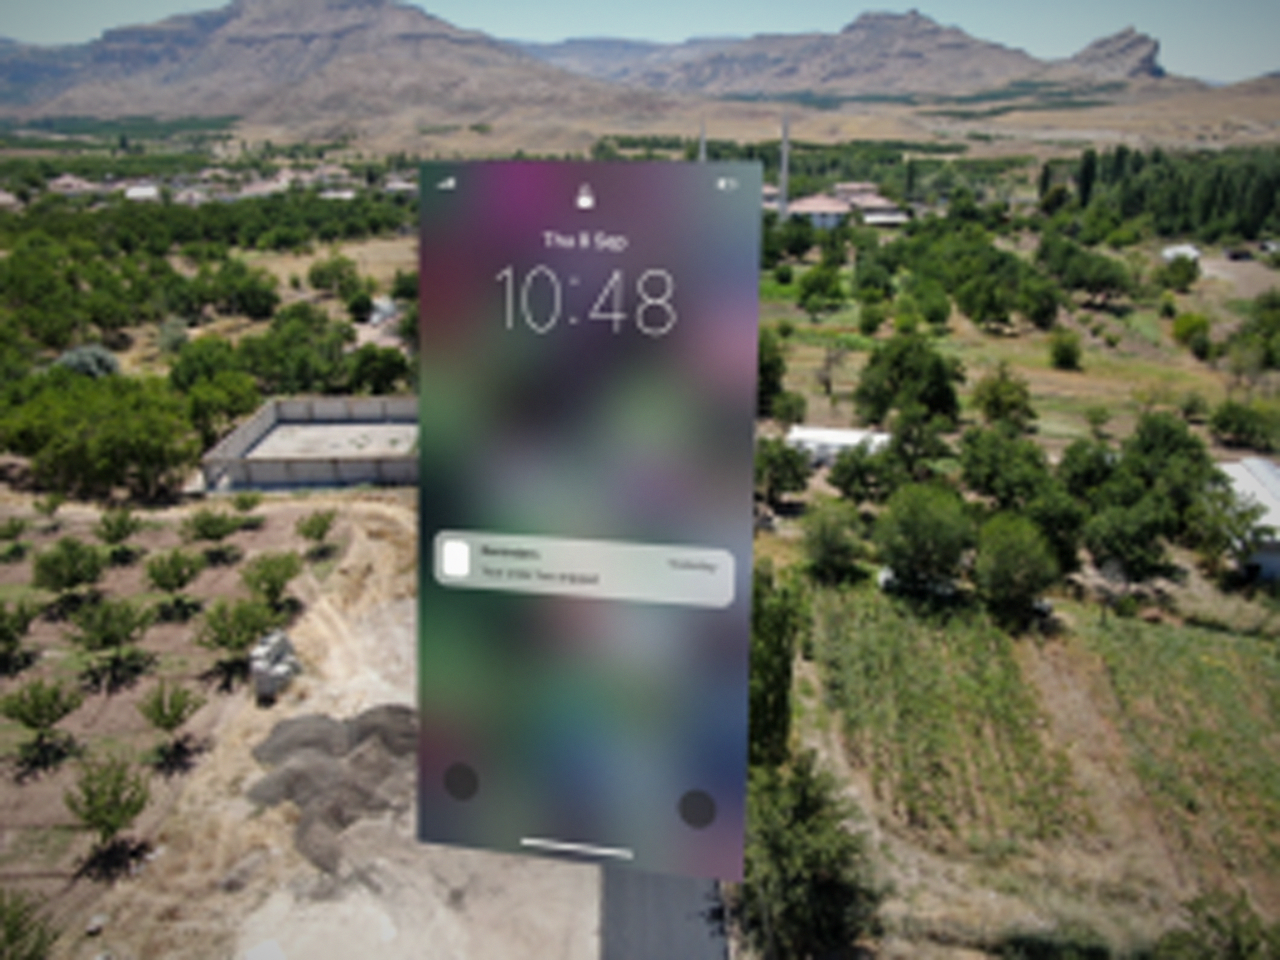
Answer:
h=10 m=48
